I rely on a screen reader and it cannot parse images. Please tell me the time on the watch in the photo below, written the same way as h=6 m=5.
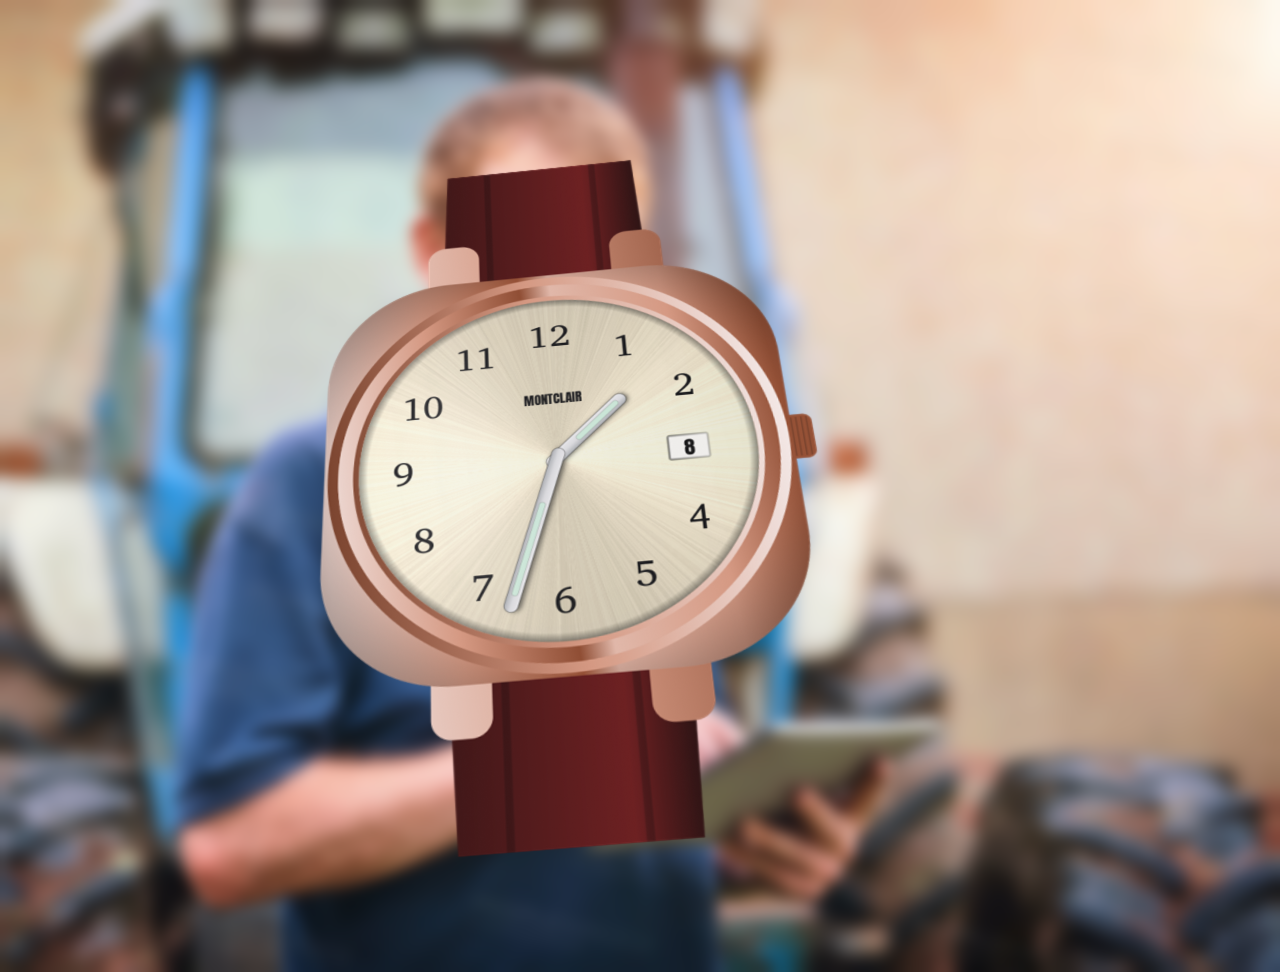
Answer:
h=1 m=33
